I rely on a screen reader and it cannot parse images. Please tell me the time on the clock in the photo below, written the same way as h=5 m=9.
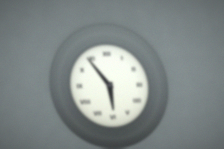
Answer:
h=5 m=54
